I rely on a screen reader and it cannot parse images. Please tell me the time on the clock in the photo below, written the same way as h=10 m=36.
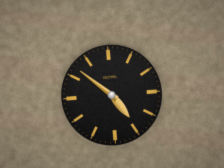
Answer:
h=4 m=52
